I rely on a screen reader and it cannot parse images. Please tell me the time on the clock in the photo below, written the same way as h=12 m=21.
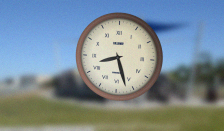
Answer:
h=8 m=27
